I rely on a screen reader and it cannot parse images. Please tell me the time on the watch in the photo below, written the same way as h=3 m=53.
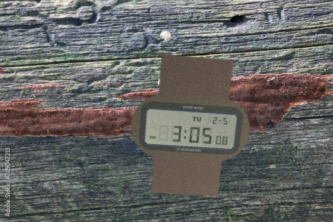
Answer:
h=3 m=5
